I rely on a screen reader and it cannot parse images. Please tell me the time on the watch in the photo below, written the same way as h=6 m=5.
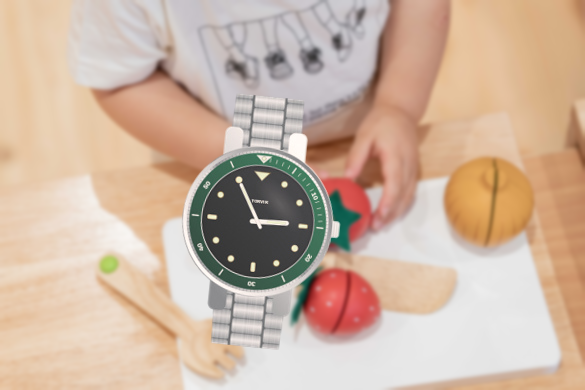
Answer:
h=2 m=55
